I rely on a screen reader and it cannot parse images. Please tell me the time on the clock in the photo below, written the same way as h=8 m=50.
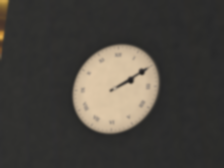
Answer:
h=2 m=10
